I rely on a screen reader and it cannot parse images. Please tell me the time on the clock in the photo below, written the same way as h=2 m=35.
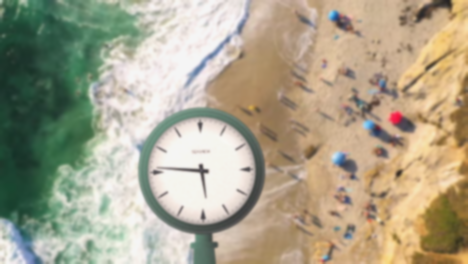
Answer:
h=5 m=46
